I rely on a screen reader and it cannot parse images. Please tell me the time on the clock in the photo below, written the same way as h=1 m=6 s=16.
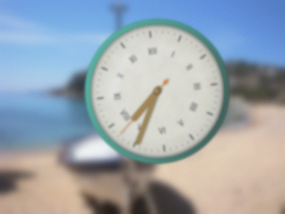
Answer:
h=7 m=34 s=38
